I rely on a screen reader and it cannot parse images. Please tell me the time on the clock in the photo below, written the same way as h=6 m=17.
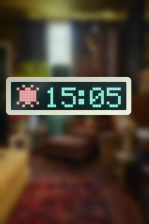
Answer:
h=15 m=5
